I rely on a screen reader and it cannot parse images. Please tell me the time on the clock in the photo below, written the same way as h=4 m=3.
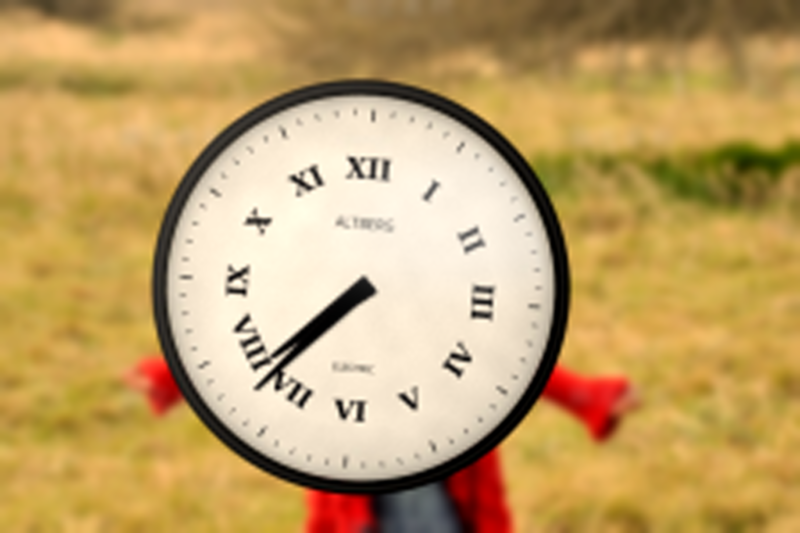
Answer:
h=7 m=37
